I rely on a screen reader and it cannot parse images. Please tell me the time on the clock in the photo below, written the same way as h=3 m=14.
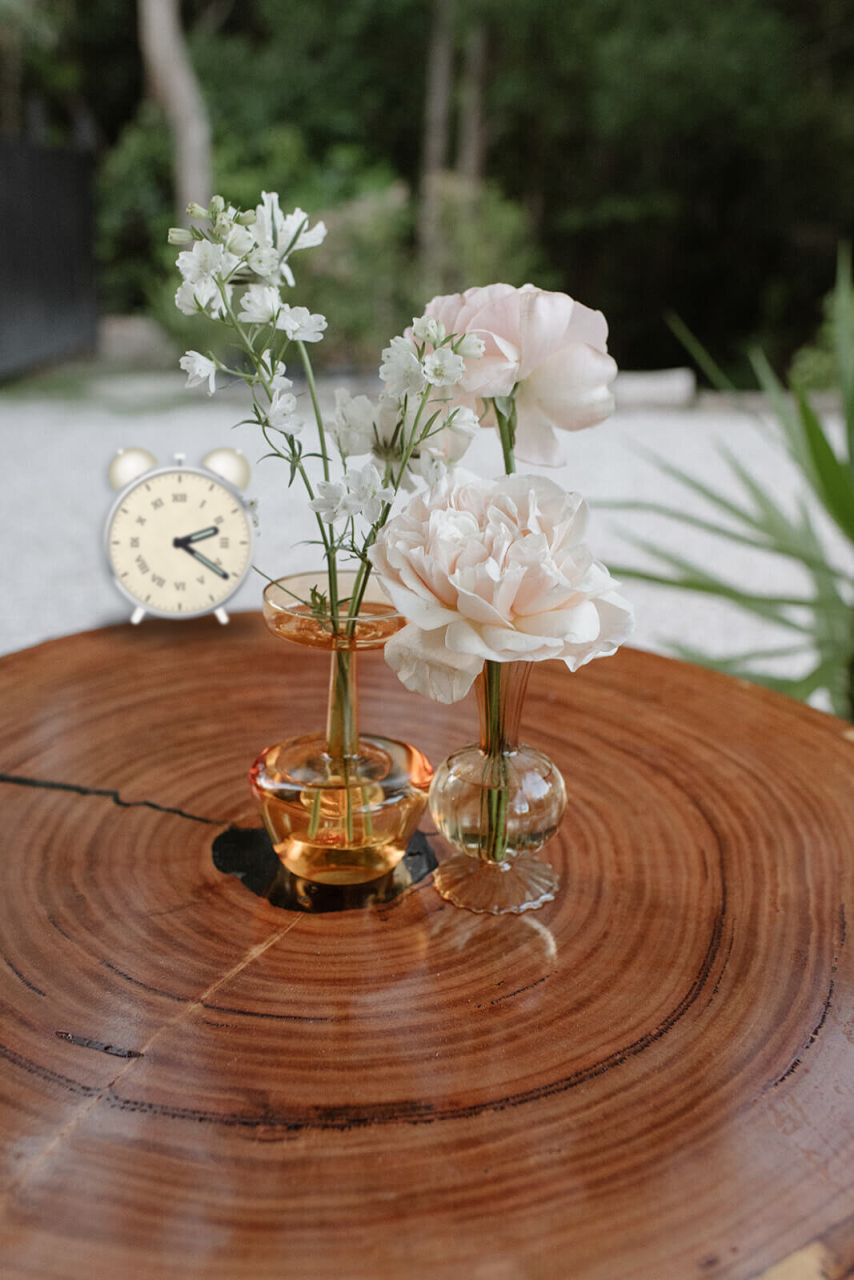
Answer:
h=2 m=21
